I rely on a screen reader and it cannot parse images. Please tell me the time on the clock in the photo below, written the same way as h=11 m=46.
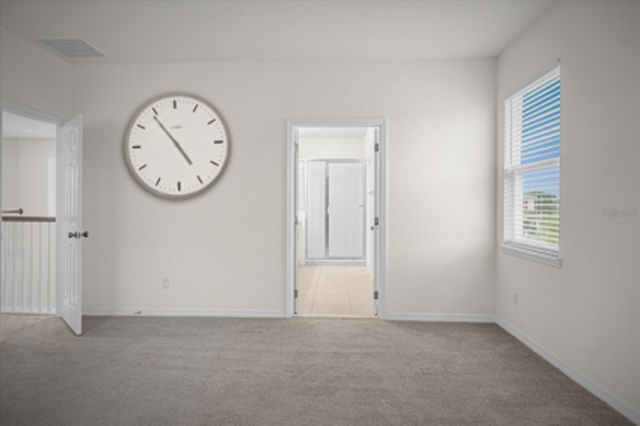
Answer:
h=4 m=54
